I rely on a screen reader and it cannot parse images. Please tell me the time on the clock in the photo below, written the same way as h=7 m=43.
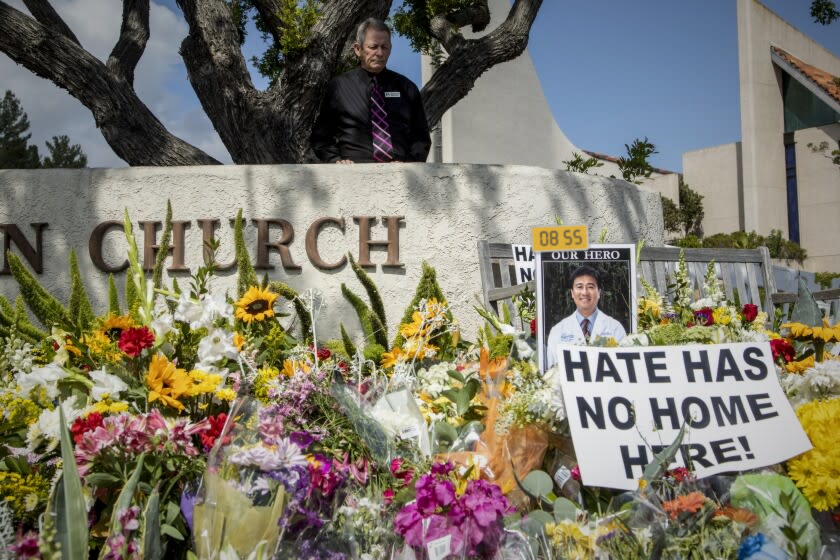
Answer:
h=8 m=55
